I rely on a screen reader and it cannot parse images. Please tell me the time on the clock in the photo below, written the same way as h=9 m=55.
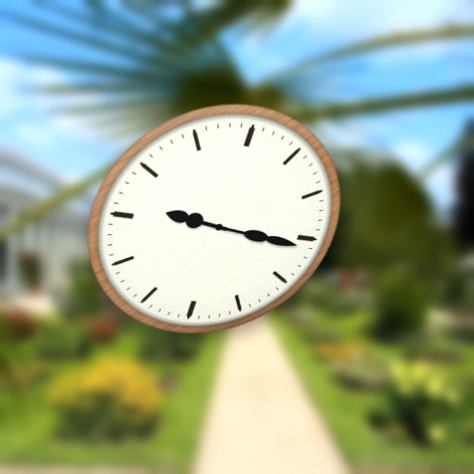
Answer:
h=9 m=16
